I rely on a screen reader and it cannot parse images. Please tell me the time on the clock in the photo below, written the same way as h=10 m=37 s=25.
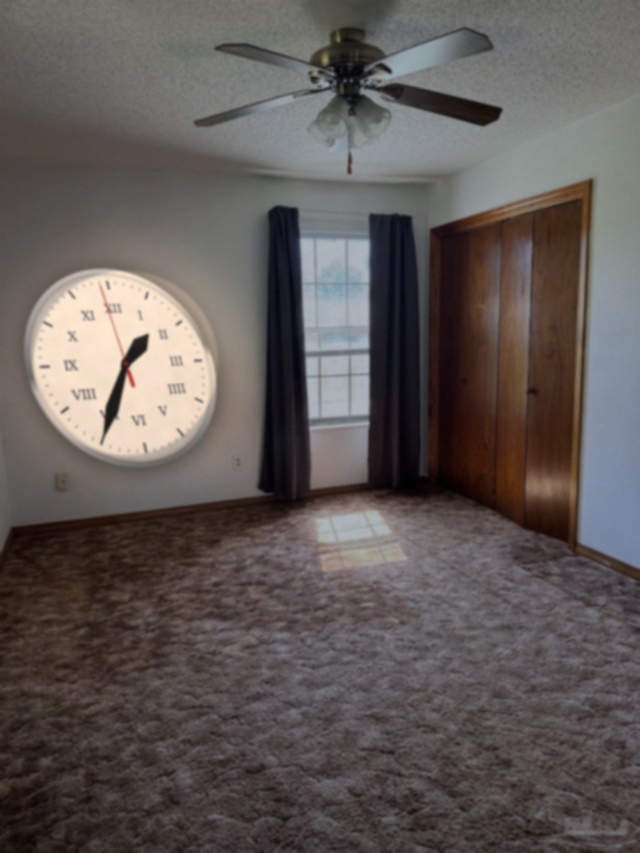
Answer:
h=1 m=34 s=59
